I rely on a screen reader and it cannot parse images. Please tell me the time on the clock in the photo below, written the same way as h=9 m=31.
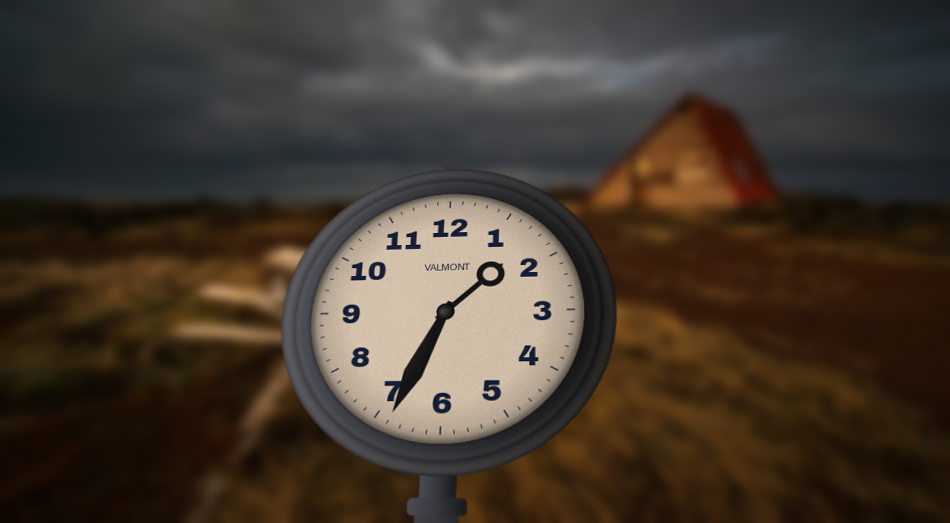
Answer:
h=1 m=34
